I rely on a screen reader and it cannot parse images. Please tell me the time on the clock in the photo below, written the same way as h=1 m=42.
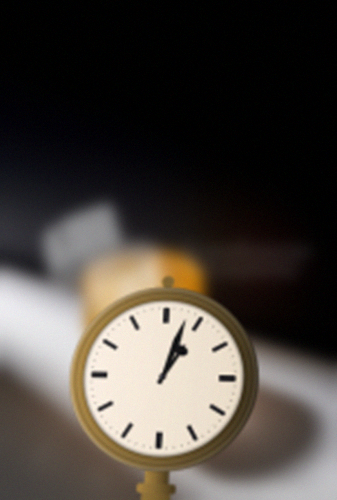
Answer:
h=1 m=3
